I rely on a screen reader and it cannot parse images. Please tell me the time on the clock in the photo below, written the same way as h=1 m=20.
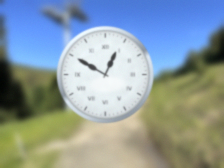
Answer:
h=12 m=50
